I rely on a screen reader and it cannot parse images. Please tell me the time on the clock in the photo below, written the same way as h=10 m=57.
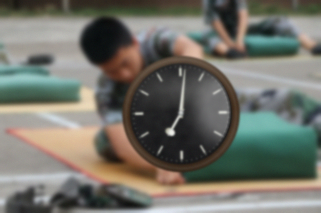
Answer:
h=7 m=1
